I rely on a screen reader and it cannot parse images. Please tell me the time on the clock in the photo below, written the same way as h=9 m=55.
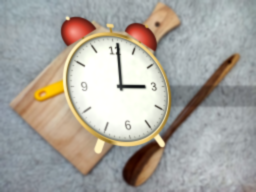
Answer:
h=3 m=1
